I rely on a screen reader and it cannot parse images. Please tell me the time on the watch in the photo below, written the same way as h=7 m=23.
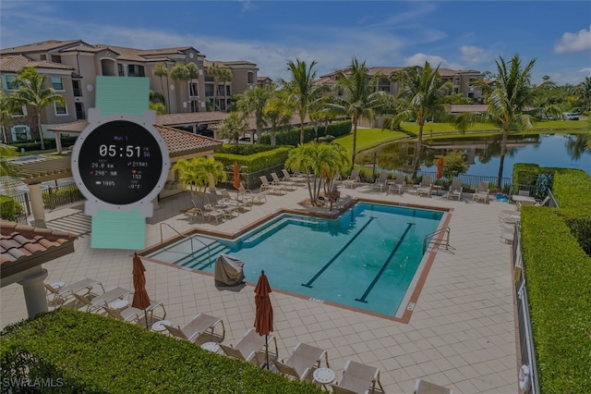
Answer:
h=5 m=51
